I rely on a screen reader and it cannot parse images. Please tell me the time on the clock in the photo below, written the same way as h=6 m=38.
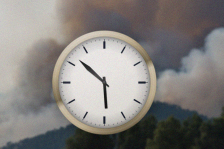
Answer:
h=5 m=52
